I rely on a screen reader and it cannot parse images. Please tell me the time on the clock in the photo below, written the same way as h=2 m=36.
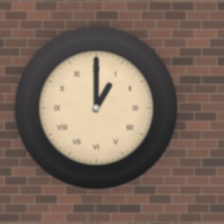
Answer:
h=1 m=0
